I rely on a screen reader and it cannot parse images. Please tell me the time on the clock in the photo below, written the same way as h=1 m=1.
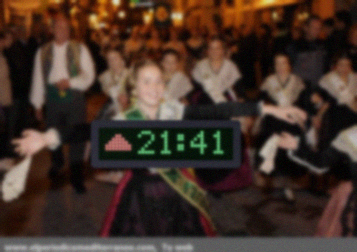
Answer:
h=21 m=41
